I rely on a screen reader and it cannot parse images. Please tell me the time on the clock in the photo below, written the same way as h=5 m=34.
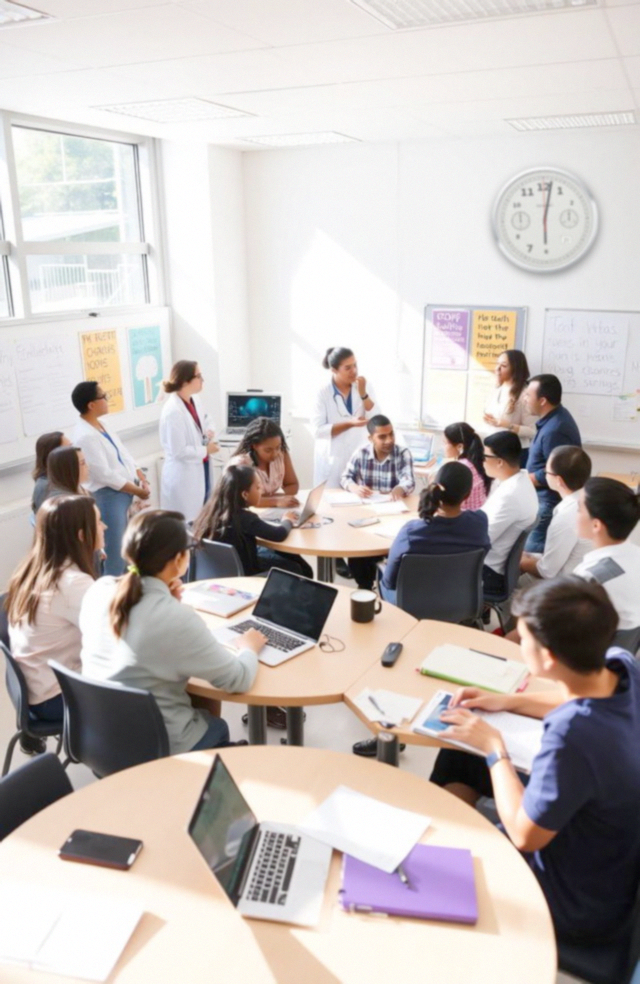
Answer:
h=6 m=2
